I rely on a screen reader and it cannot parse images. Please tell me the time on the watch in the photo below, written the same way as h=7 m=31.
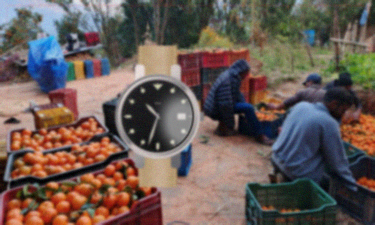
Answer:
h=10 m=33
